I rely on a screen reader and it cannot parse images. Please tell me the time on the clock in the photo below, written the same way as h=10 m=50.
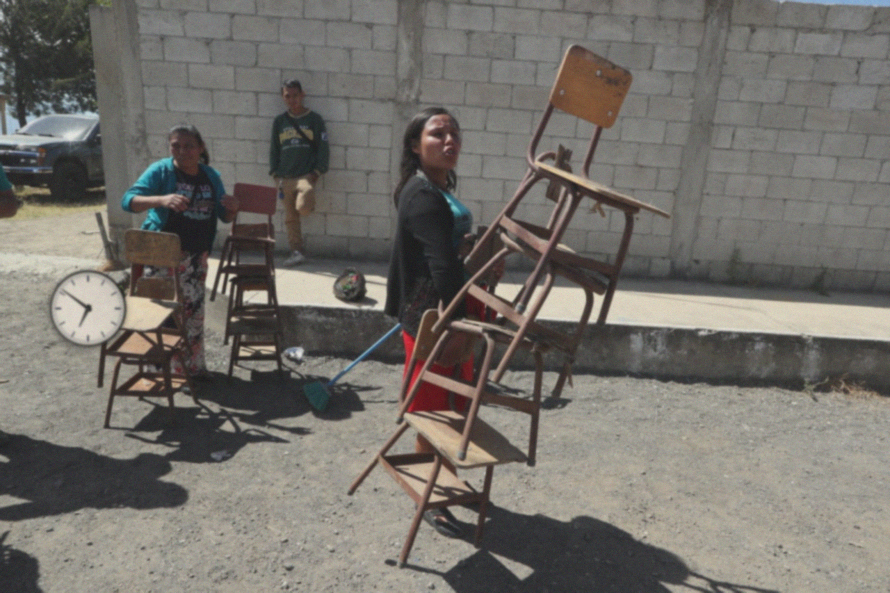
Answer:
h=6 m=51
